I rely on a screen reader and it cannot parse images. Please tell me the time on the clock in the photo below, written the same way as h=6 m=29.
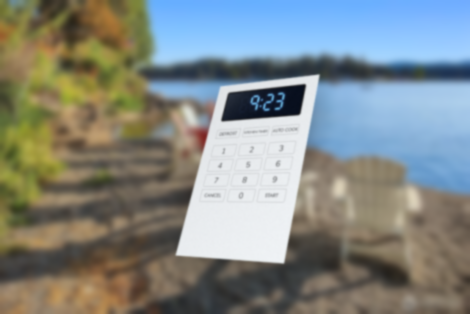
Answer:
h=9 m=23
